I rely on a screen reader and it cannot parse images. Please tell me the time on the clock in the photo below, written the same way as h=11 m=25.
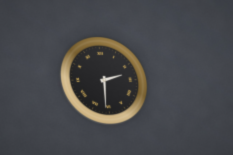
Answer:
h=2 m=31
